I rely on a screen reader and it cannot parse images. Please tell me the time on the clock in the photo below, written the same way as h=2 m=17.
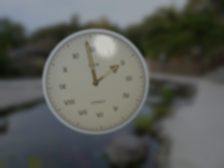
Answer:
h=1 m=59
